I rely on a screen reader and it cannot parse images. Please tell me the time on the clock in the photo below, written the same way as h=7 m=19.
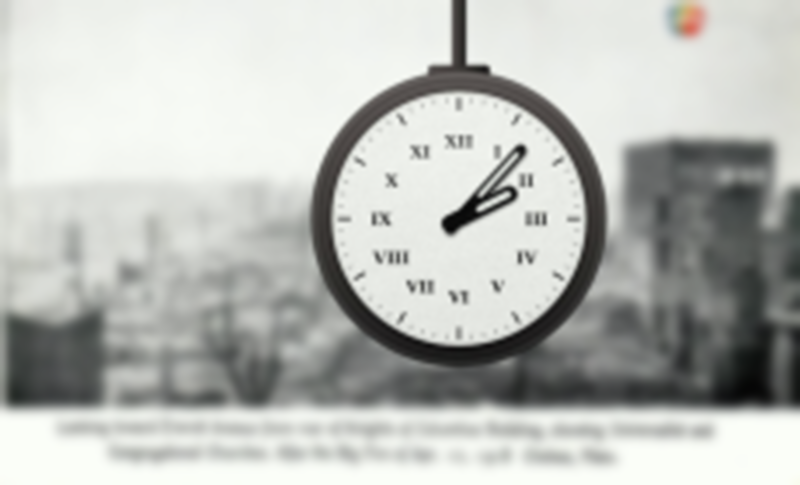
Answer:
h=2 m=7
